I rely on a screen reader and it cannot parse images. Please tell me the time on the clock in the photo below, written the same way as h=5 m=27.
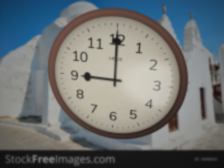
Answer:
h=9 m=0
